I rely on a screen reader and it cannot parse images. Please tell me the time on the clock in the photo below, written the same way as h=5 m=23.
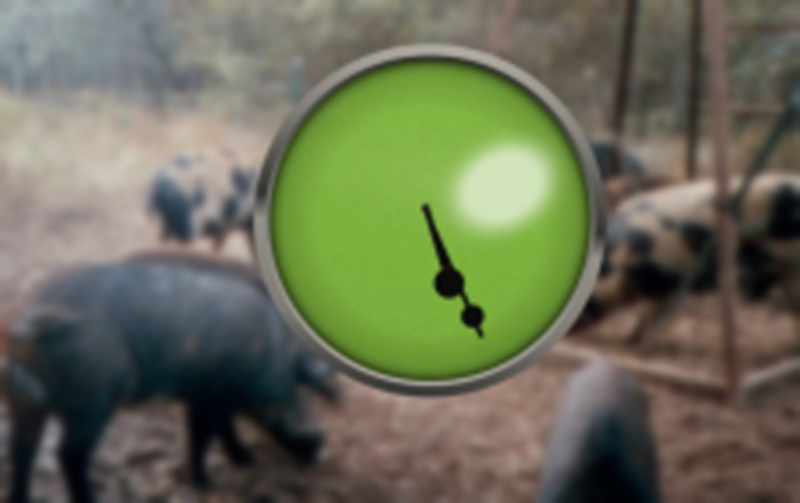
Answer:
h=5 m=26
